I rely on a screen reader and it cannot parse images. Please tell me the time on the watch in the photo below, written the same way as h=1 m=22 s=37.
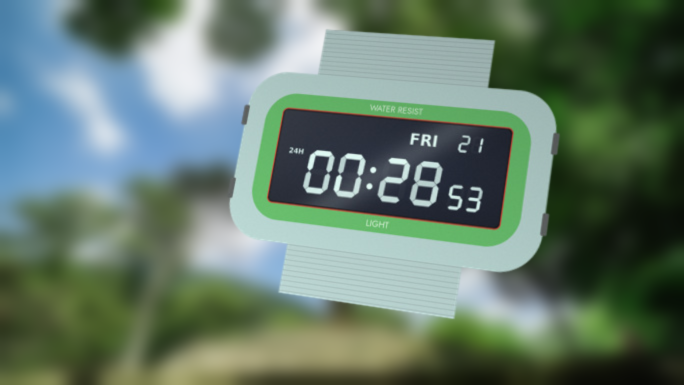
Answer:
h=0 m=28 s=53
